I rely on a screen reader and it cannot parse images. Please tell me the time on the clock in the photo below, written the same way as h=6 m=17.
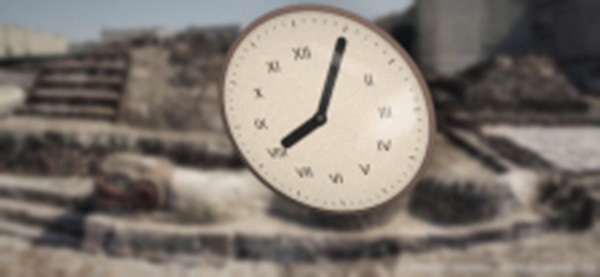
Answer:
h=8 m=5
